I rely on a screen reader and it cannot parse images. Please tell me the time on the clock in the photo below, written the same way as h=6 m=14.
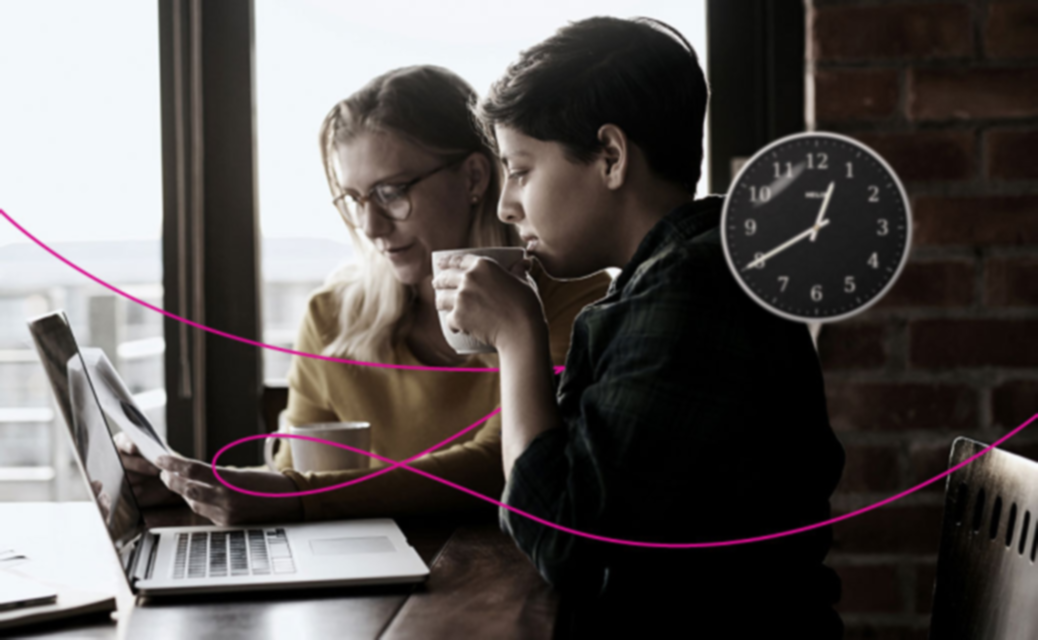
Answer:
h=12 m=40
